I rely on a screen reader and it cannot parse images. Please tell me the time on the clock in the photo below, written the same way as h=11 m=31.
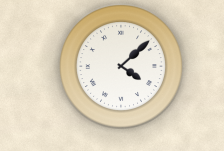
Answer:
h=4 m=8
